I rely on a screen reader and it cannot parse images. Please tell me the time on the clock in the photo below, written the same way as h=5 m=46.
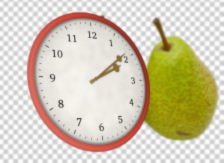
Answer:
h=2 m=9
